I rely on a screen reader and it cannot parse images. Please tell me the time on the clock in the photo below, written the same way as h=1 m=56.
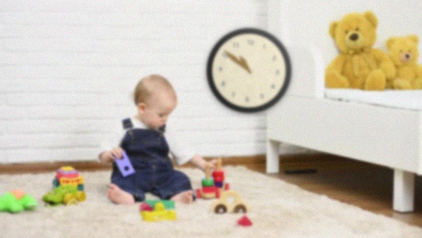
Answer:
h=10 m=51
